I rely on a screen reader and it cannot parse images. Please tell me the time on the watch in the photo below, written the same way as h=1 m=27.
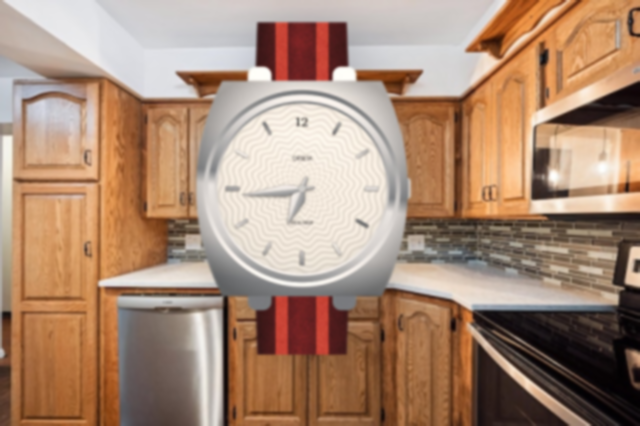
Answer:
h=6 m=44
